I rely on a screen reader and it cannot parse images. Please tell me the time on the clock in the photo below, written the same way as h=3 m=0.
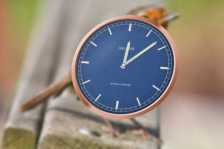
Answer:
h=12 m=8
